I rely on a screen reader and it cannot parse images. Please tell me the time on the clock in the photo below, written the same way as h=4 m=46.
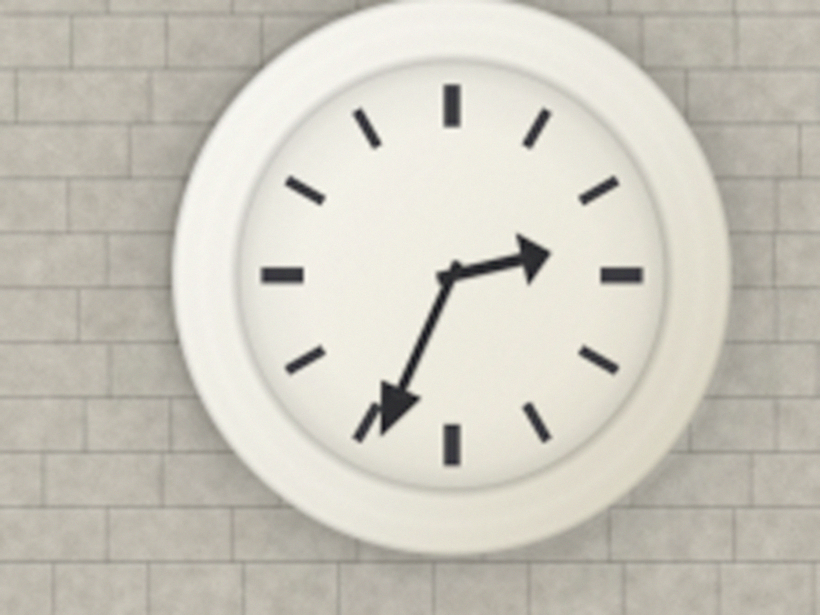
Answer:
h=2 m=34
